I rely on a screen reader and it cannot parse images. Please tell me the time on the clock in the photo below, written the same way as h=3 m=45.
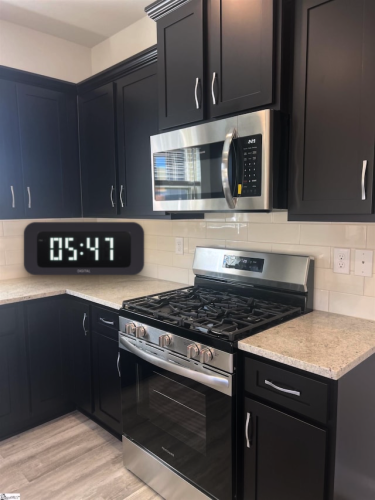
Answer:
h=5 m=47
